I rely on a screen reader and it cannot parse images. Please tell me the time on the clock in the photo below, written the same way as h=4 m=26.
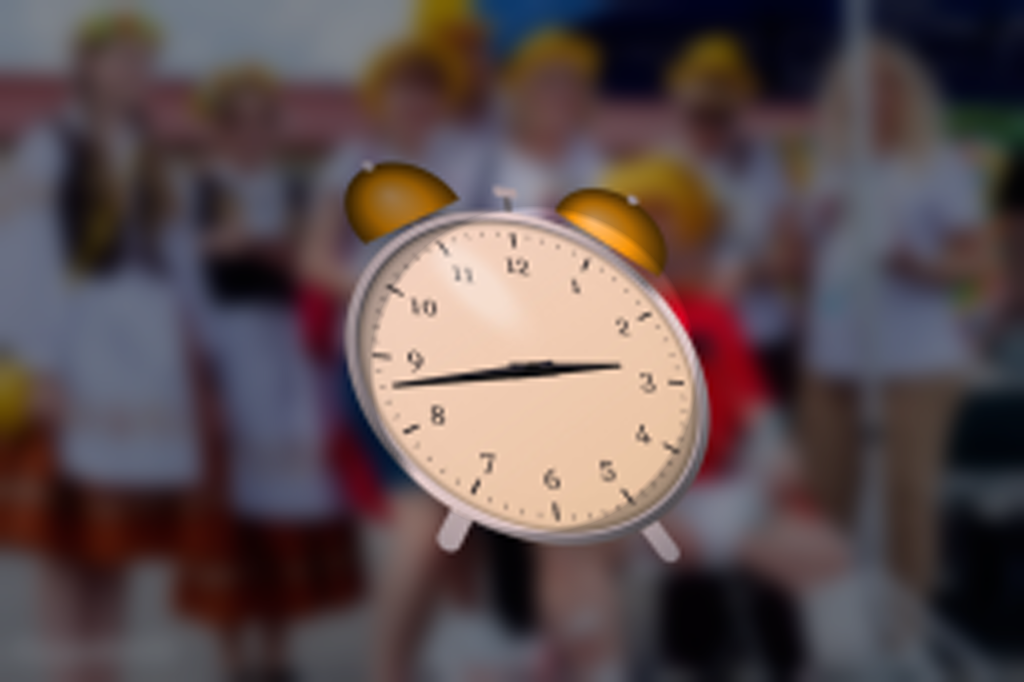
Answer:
h=2 m=43
